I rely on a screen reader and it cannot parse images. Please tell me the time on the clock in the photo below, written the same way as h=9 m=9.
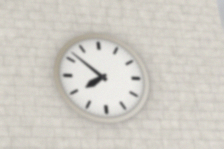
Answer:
h=7 m=52
